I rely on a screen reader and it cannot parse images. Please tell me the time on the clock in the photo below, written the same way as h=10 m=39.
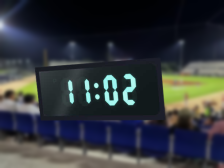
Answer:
h=11 m=2
